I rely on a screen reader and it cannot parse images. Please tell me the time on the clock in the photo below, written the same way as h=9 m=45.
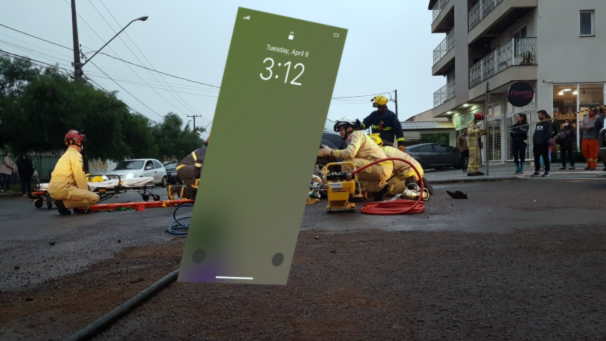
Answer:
h=3 m=12
